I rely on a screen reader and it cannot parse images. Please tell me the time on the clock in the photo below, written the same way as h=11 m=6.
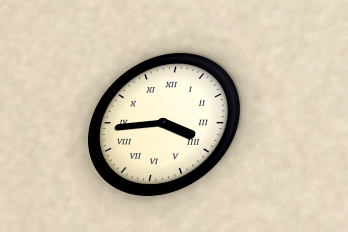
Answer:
h=3 m=44
